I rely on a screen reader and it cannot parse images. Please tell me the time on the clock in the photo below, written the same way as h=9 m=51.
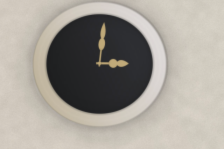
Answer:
h=3 m=1
